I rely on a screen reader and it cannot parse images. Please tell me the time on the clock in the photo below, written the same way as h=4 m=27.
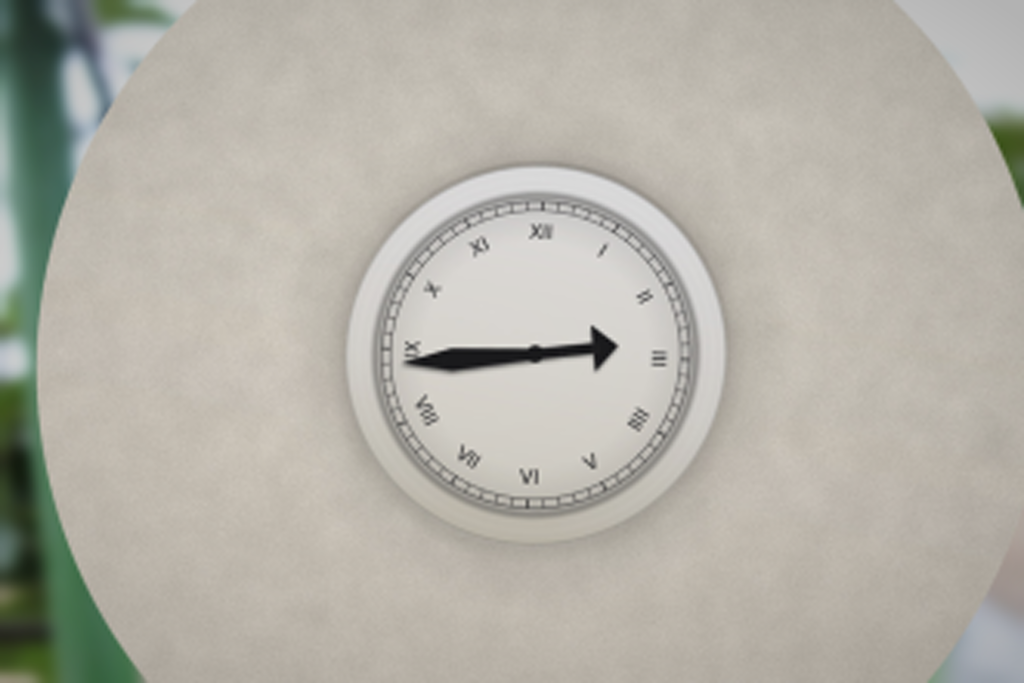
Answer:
h=2 m=44
